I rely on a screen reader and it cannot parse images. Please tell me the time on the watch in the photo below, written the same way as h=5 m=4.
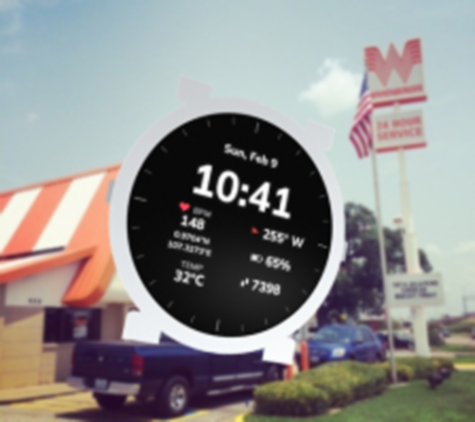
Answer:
h=10 m=41
